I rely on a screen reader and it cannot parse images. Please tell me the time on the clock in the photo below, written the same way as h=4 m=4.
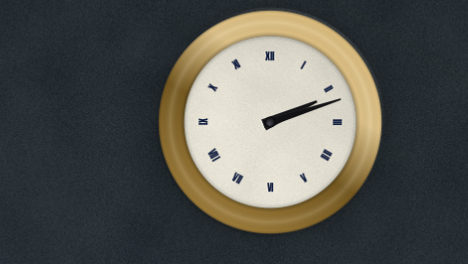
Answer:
h=2 m=12
